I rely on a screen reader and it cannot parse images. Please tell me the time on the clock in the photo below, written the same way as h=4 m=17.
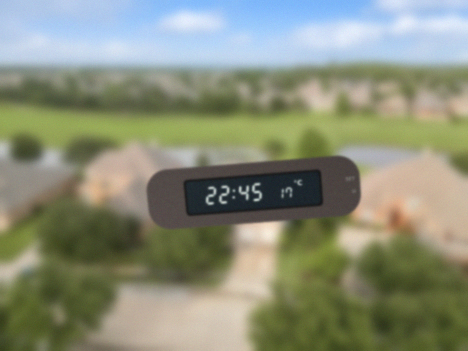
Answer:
h=22 m=45
